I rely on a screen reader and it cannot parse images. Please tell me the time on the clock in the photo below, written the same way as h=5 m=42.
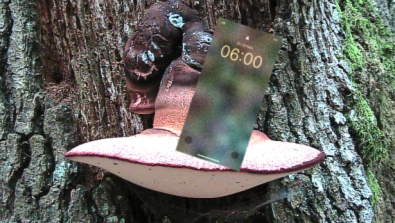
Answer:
h=6 m=0
